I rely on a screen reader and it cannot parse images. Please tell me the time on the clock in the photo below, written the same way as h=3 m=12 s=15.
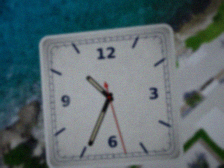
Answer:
h=10 m=34 s=28
